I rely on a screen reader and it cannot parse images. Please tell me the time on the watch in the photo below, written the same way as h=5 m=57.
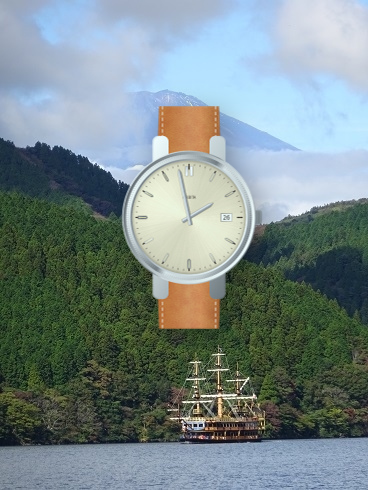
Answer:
h=1 m=58
